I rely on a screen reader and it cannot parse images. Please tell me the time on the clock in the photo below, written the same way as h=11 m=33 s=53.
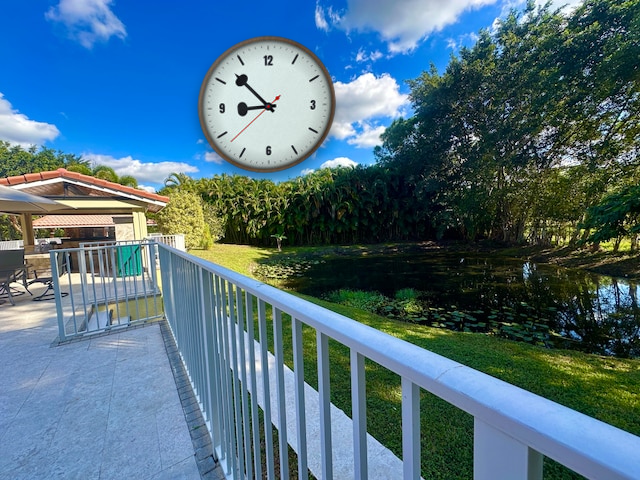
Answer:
h=8 m=52 s=38
